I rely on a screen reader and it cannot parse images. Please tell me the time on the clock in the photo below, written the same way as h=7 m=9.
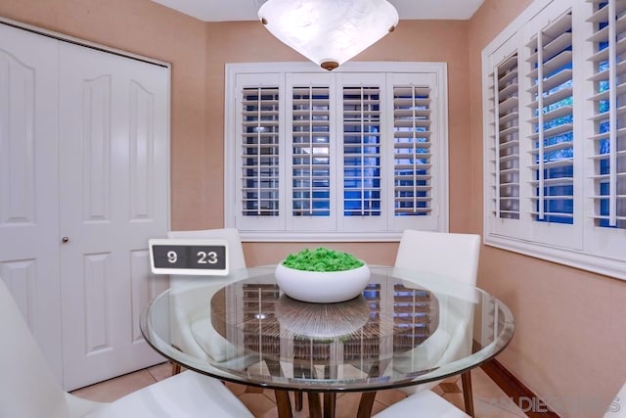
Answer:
h=9 m=23
